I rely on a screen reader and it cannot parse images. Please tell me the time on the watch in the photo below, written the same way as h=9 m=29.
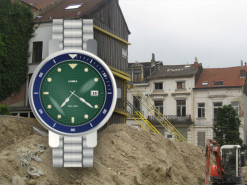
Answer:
h=7 m=21
